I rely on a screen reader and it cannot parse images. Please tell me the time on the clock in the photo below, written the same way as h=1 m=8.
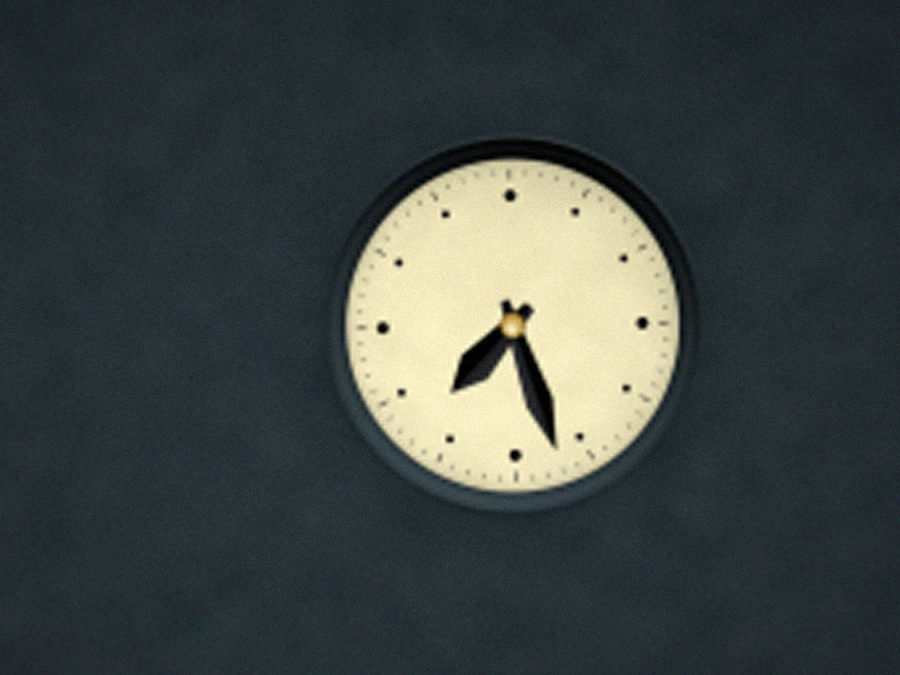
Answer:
h=7 m=27
